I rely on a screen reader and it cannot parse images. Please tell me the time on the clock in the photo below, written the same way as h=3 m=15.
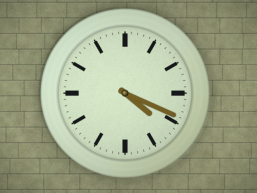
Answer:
h=4 m=19
